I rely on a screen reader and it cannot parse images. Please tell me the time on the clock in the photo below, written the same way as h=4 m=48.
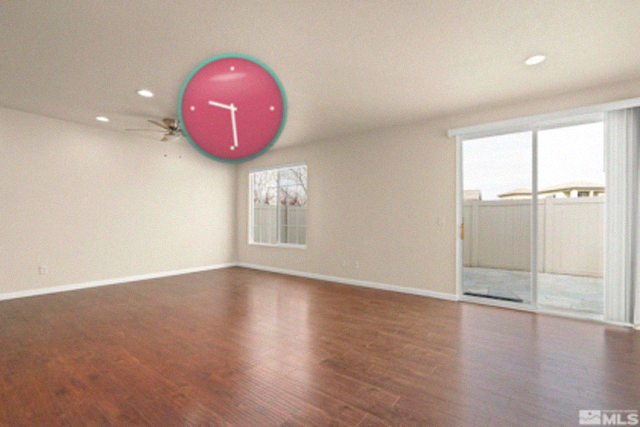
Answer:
h=9 m=29
